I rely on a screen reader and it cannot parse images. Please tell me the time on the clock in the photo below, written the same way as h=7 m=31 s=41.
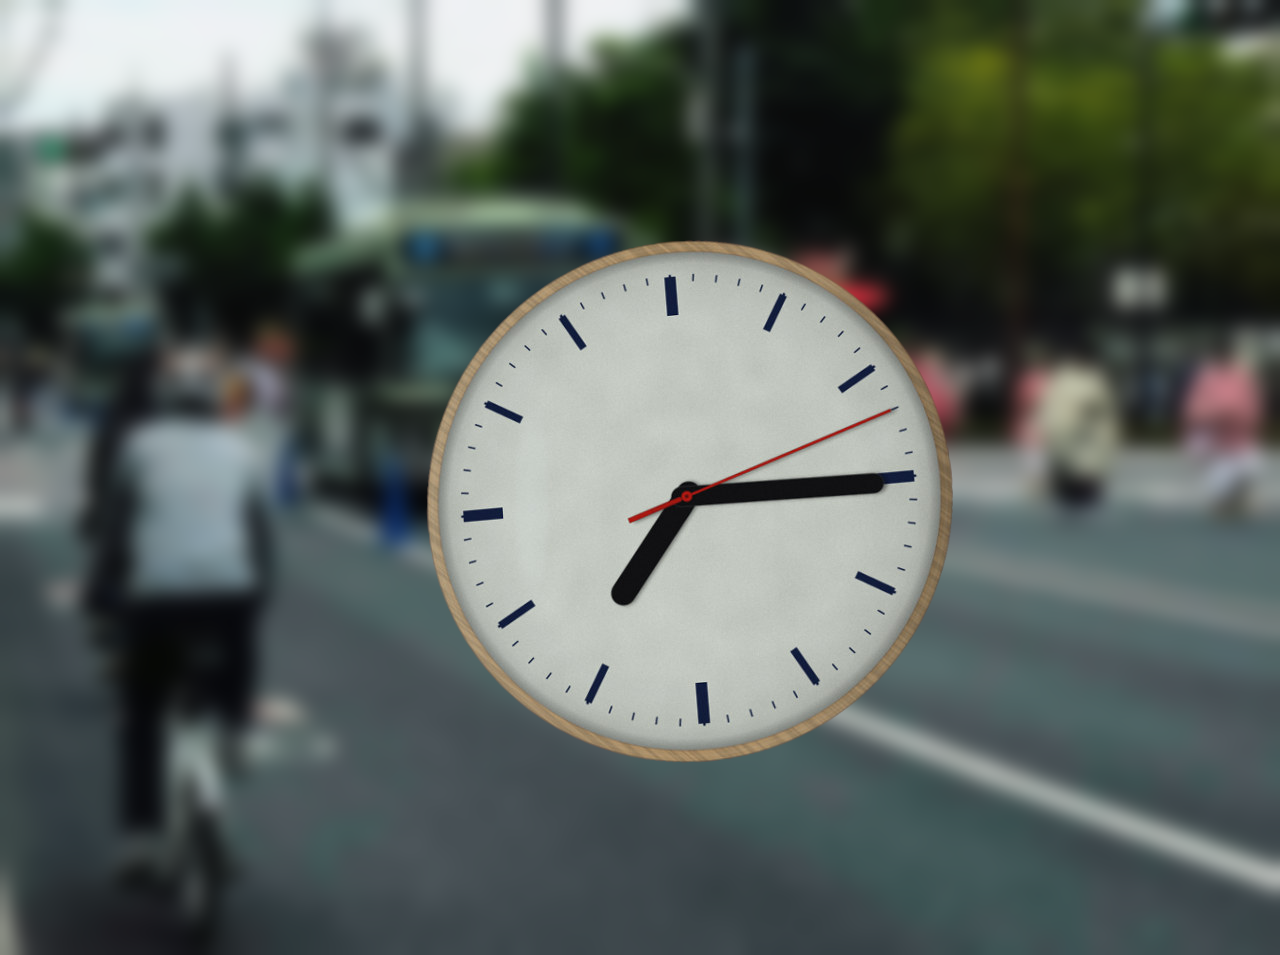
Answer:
h=7 m=15 s=12
